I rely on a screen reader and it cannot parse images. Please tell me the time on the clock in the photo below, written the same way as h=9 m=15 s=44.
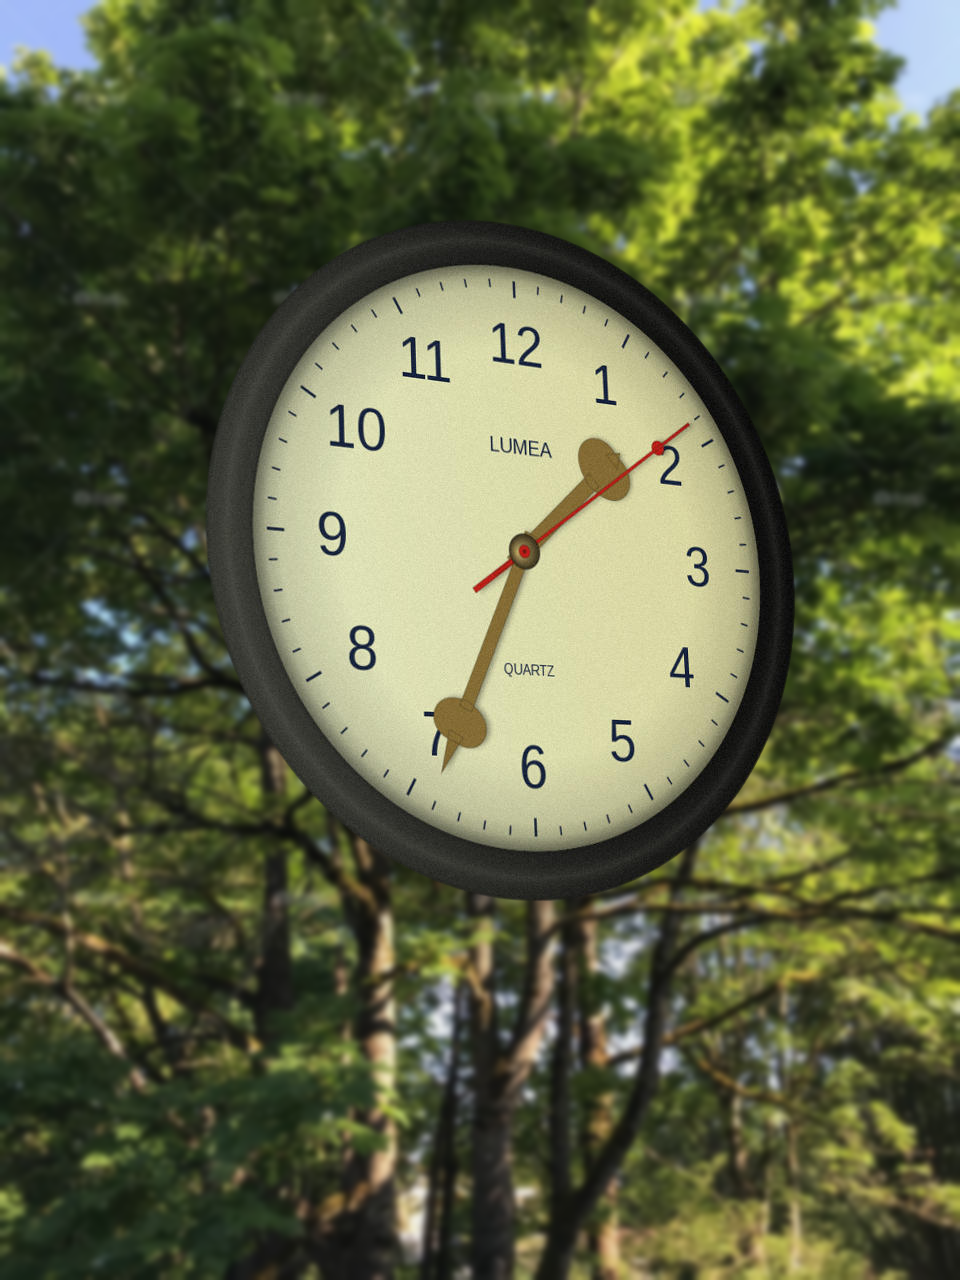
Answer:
h=1 m=34 s=9
